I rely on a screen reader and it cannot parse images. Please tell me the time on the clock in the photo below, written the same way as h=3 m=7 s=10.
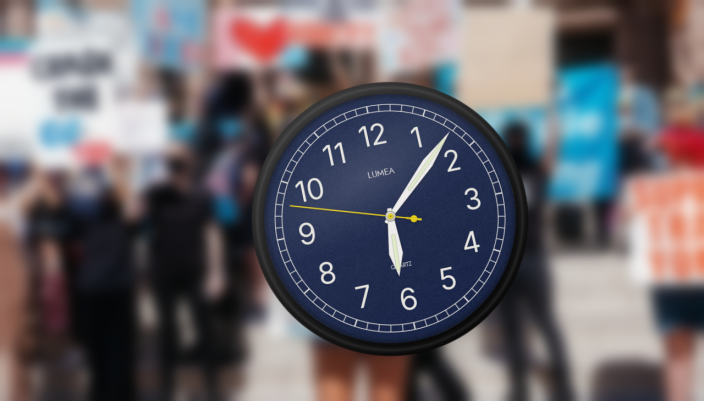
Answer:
h=6 m=7 s=48
